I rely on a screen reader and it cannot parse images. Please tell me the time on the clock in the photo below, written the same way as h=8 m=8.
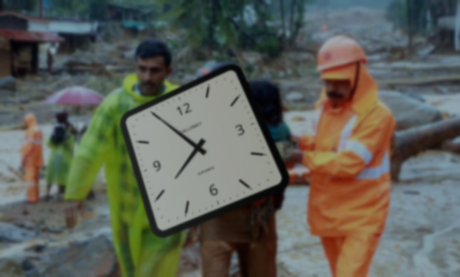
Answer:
h=7 m=55
